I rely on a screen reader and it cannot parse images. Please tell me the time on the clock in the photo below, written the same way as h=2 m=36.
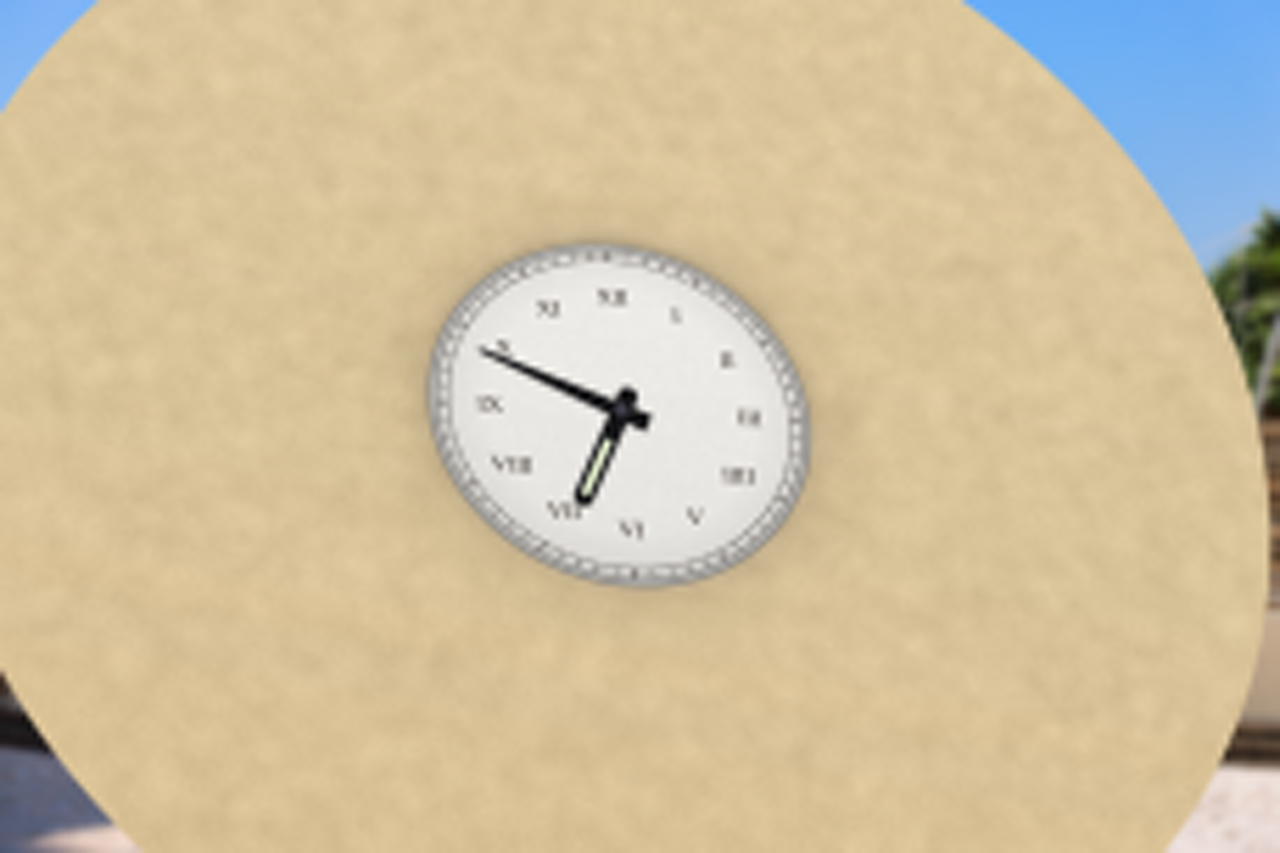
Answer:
h=6 m=49
